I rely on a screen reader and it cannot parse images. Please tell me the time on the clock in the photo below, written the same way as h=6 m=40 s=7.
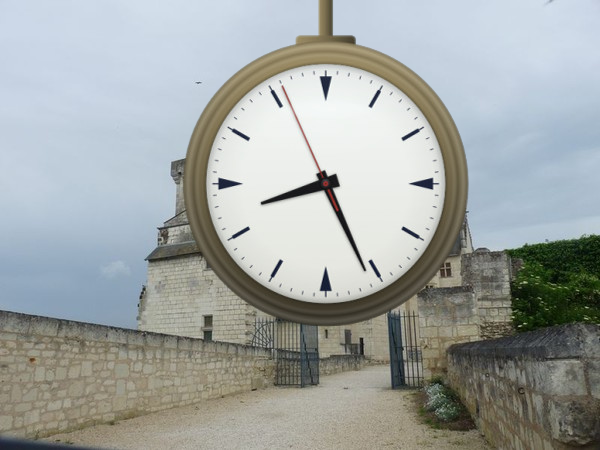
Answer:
h=8 m=25 s=56
